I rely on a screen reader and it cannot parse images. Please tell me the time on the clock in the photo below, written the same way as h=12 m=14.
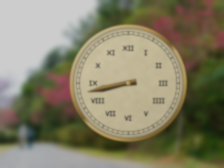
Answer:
h=8 m=43
